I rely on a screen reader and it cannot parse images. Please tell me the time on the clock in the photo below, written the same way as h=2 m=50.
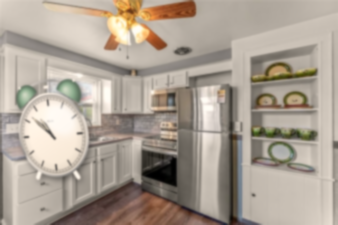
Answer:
h=10 m=52
